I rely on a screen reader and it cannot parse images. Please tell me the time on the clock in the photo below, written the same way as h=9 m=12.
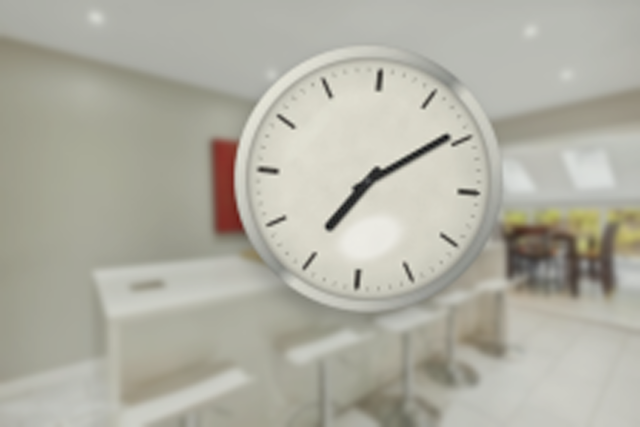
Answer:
h=7 m=9
